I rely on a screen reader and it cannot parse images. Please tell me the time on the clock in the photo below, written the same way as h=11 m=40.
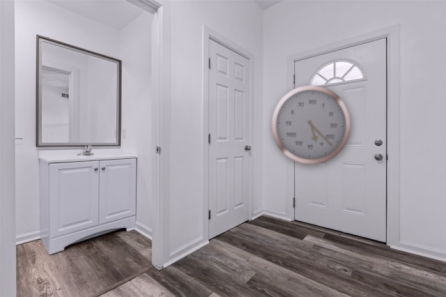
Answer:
h=5 m=22
